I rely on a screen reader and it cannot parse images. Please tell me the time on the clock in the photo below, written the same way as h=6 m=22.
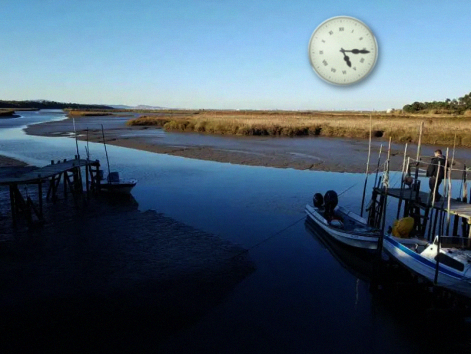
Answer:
h=5 m=16
